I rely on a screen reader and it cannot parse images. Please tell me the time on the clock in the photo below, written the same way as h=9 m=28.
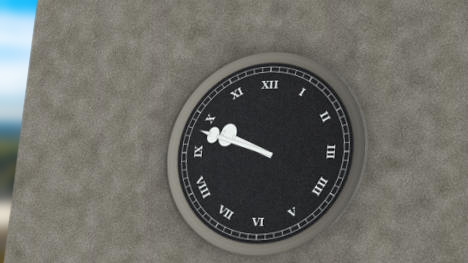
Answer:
h=9 m=48
